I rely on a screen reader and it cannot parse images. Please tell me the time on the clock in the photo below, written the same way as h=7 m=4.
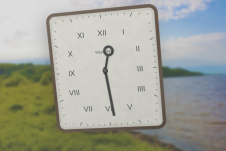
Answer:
h=12 m=29
